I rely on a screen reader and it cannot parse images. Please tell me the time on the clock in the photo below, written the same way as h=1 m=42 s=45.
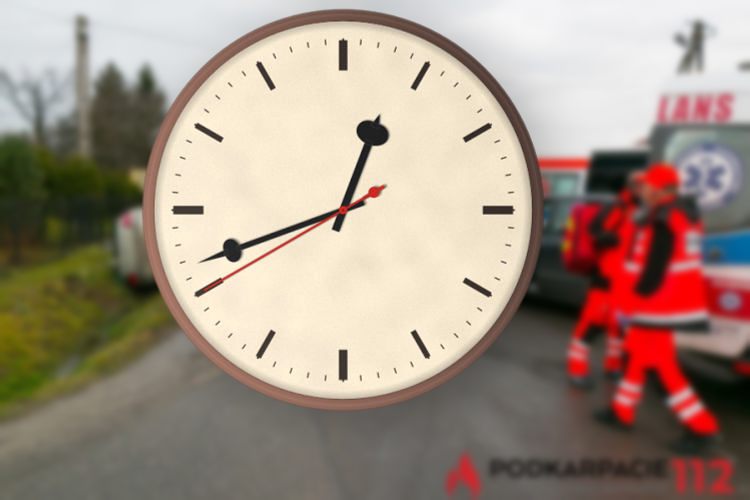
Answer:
h=12 m=41 s=40
